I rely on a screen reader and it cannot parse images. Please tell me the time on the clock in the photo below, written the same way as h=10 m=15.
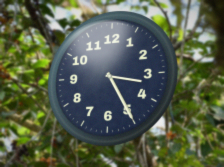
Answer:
h=3 m=25
